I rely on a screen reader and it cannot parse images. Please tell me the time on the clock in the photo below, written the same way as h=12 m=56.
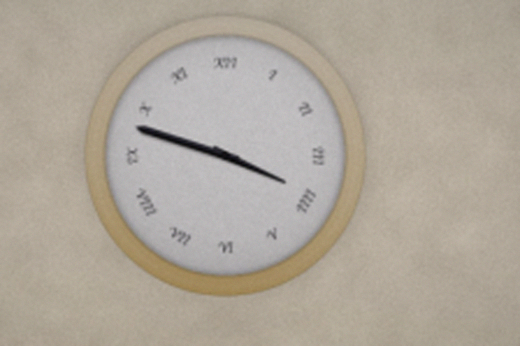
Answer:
h=3 m=48
